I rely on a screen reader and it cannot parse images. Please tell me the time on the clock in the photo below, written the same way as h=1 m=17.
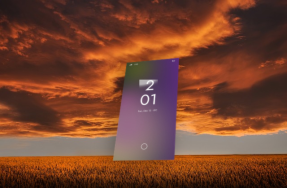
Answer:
h=2 m=1
